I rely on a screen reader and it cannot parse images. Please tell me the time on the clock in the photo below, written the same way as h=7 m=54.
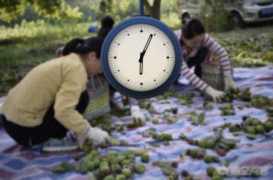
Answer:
h=6 m=4
